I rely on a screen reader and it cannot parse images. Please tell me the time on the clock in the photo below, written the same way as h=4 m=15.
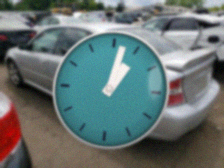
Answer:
h=1 m=2
